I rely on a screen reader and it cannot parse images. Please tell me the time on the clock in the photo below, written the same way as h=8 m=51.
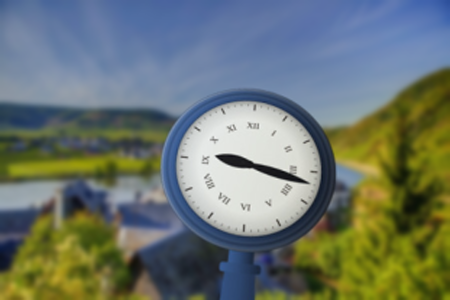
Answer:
h=9 m=17
